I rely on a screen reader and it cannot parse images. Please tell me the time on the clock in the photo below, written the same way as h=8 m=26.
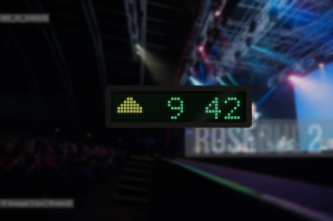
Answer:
h=9 m=42
